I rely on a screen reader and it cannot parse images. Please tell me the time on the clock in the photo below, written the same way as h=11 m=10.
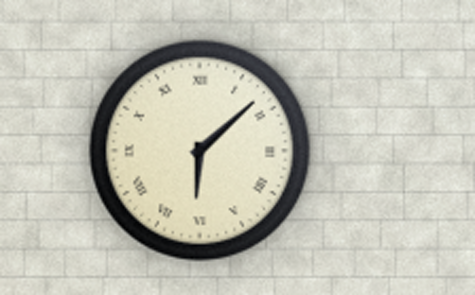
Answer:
h=6 m=8
